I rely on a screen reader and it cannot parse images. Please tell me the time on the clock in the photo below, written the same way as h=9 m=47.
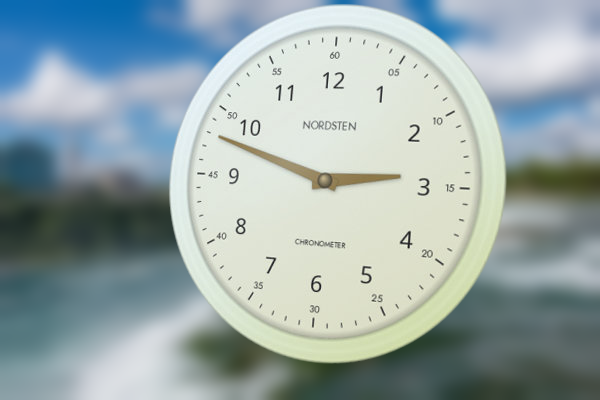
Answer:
h=2 m=48
